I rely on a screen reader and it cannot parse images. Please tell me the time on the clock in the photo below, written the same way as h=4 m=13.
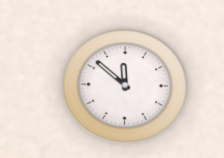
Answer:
h=11 m=52
